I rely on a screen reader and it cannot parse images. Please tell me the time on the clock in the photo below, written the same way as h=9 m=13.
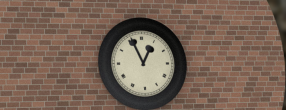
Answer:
h=12 m=56
